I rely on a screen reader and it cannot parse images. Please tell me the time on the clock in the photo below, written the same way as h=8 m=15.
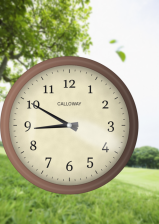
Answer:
h=8 m=50
